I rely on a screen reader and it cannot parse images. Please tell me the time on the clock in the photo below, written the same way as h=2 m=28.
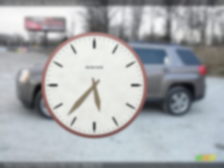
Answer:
h=5 m=37
